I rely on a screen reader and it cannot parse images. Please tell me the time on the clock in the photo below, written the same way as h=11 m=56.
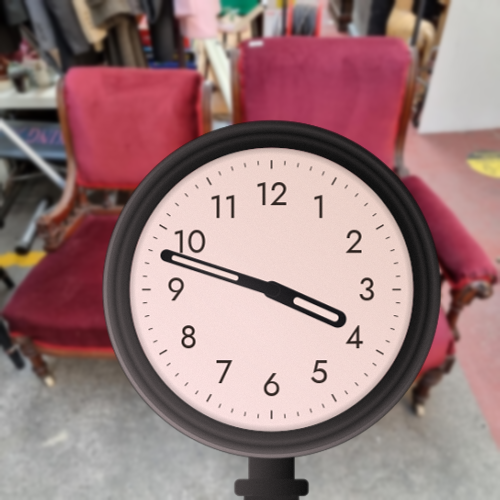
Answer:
h=3 m=48
